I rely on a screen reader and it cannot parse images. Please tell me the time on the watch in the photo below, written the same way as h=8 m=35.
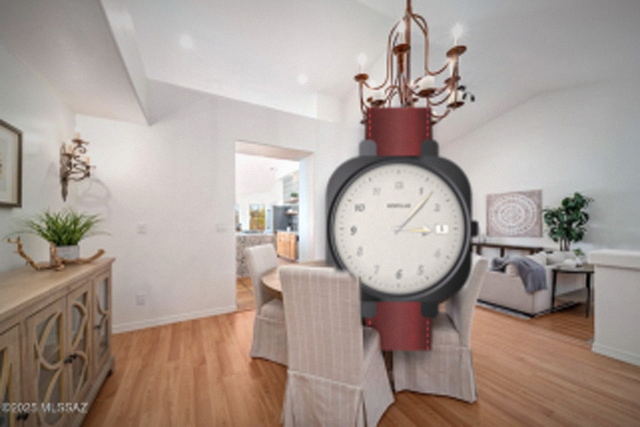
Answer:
h=3 m=7
